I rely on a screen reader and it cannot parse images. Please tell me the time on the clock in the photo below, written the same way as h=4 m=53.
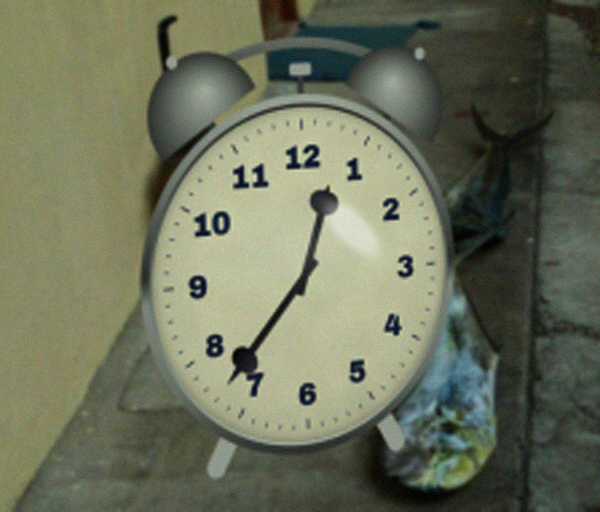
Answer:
h=12 m=37
